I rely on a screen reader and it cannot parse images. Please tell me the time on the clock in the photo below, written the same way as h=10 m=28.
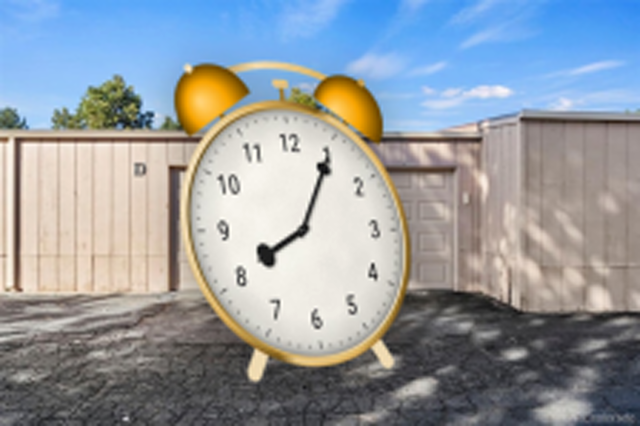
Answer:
h=8 m=5
